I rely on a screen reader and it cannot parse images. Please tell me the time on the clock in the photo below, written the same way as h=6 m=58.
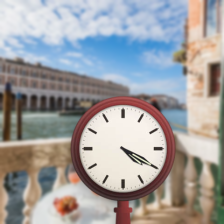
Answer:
h=4 m=20
